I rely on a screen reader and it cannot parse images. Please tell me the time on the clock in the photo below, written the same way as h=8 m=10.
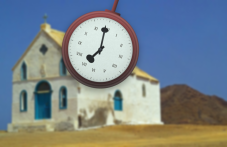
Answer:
h=6 m=59
